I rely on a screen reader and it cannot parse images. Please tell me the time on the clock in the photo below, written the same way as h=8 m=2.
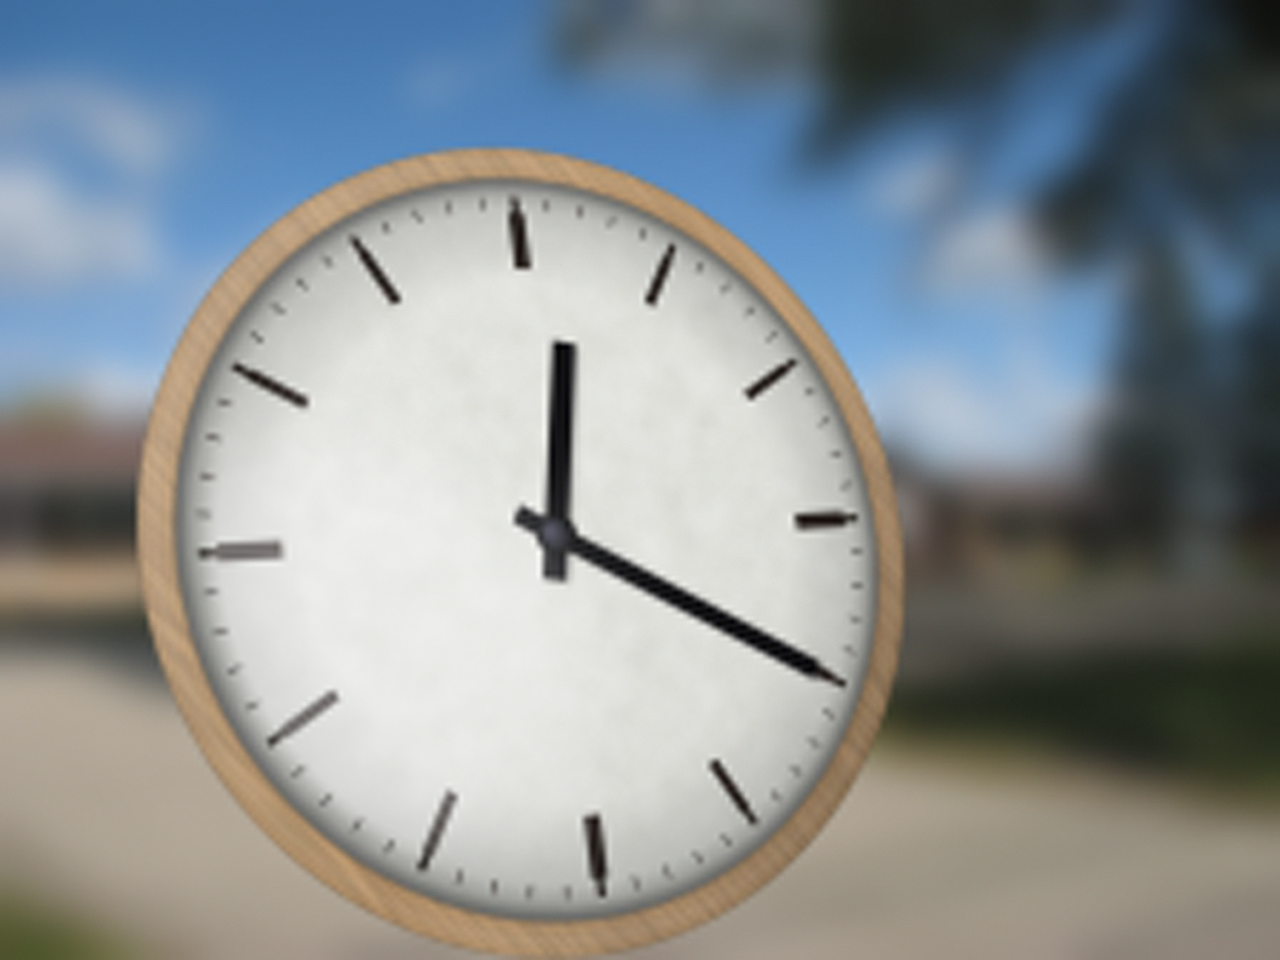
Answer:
h=12 m=20
